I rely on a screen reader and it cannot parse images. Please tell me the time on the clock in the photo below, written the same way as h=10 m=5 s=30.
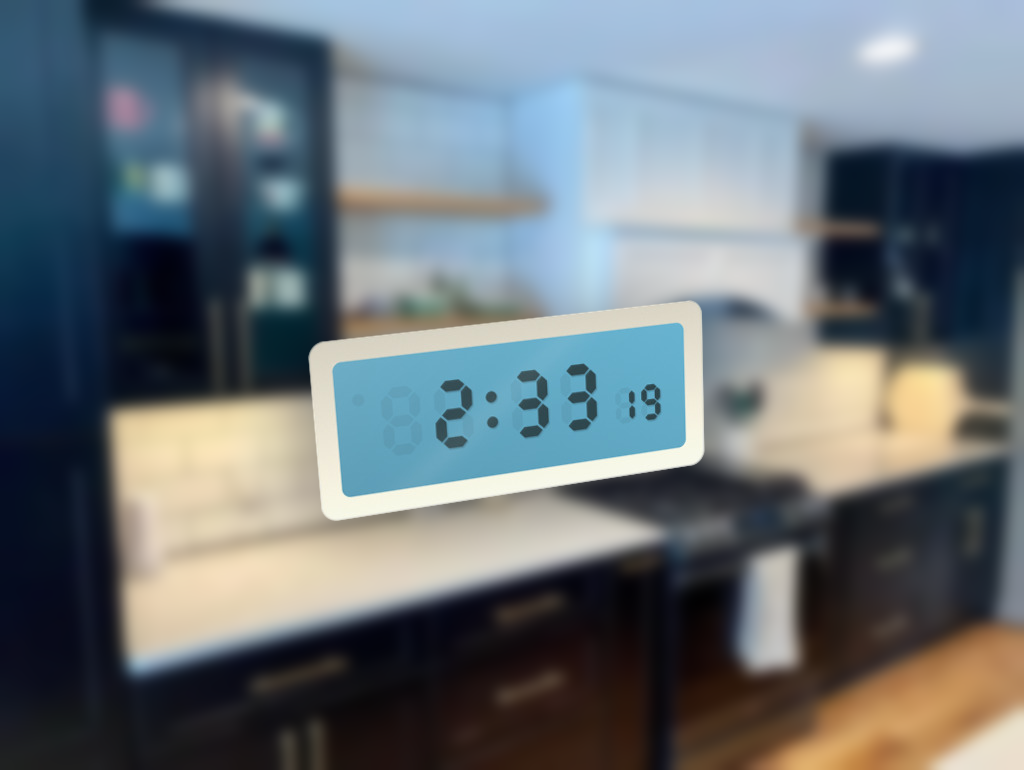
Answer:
h=2 m=33 s=19
